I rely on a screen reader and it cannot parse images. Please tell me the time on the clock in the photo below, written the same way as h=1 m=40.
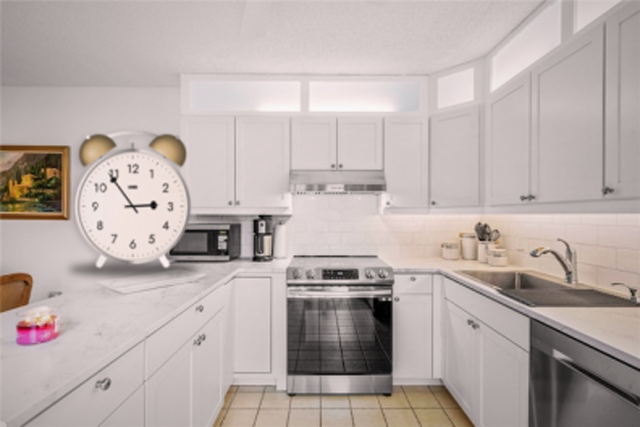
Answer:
h=2 m=54
